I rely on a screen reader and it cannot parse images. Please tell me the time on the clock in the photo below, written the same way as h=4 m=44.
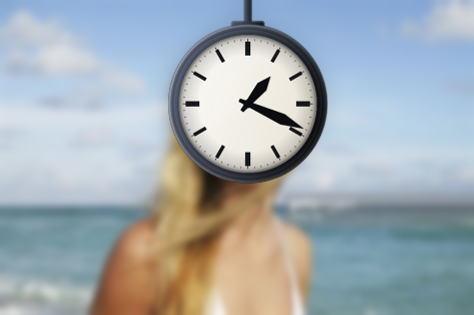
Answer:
h=1 m=19
